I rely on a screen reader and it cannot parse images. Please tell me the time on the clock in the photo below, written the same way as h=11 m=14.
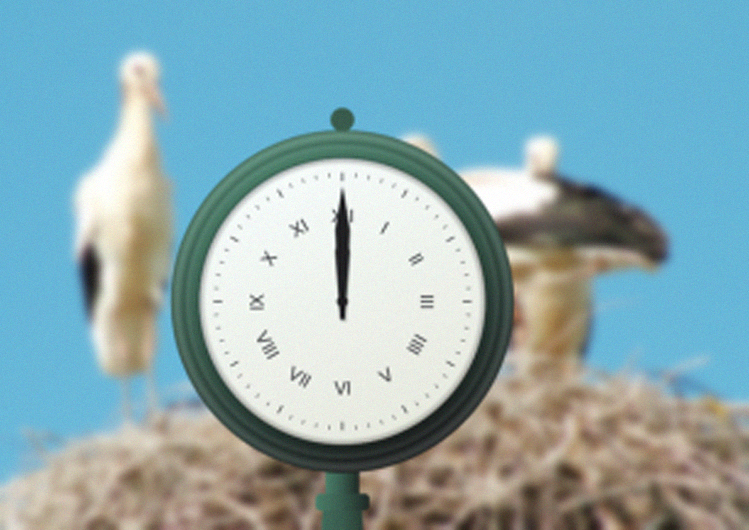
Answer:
h=12 m=0
